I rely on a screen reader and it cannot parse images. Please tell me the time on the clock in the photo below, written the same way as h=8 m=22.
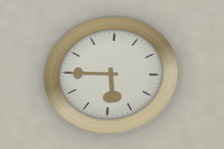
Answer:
h=5 m=45
